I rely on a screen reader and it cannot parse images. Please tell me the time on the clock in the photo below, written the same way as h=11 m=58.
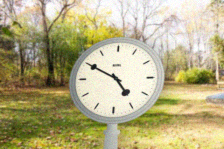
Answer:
h=4 m=50
